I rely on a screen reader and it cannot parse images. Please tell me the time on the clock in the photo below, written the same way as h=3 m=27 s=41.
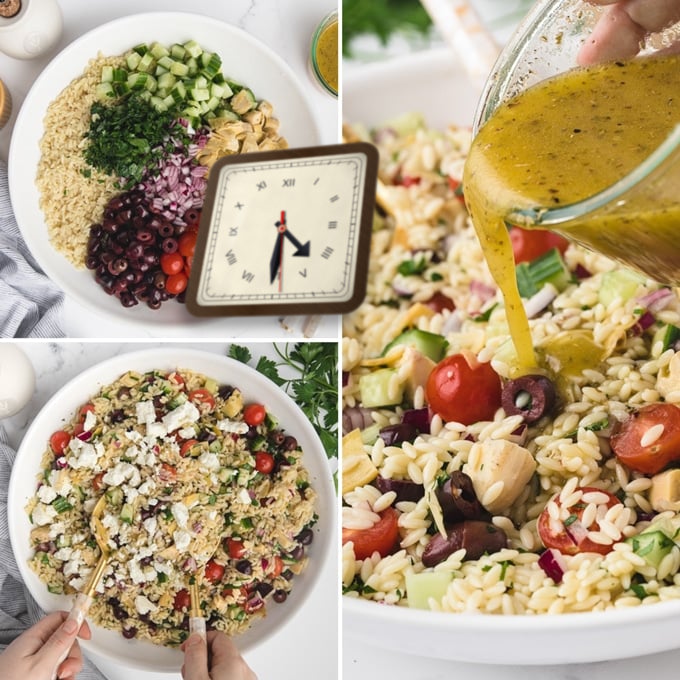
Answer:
h=4 m=30 s=29
